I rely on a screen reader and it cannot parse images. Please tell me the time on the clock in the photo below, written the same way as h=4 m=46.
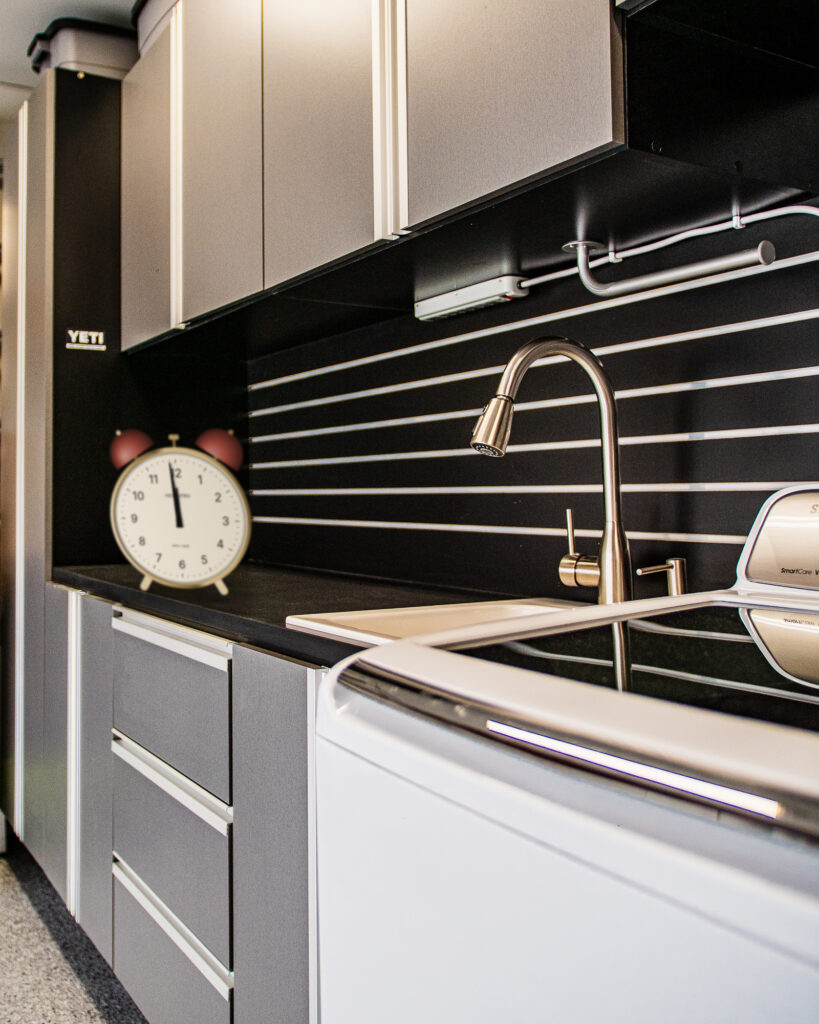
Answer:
h=11 m=59
